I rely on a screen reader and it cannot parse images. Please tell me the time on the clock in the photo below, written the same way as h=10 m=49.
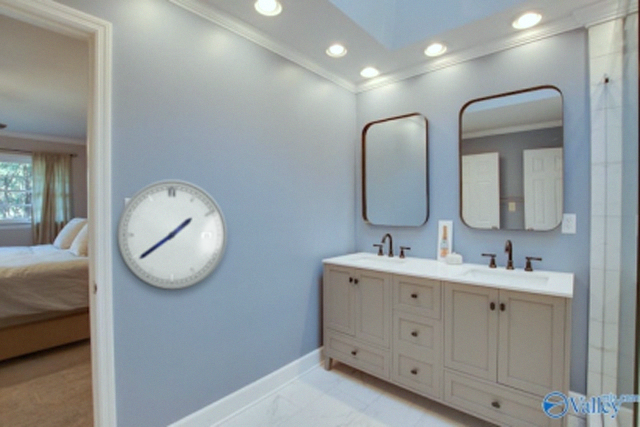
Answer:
h=1 m=39
